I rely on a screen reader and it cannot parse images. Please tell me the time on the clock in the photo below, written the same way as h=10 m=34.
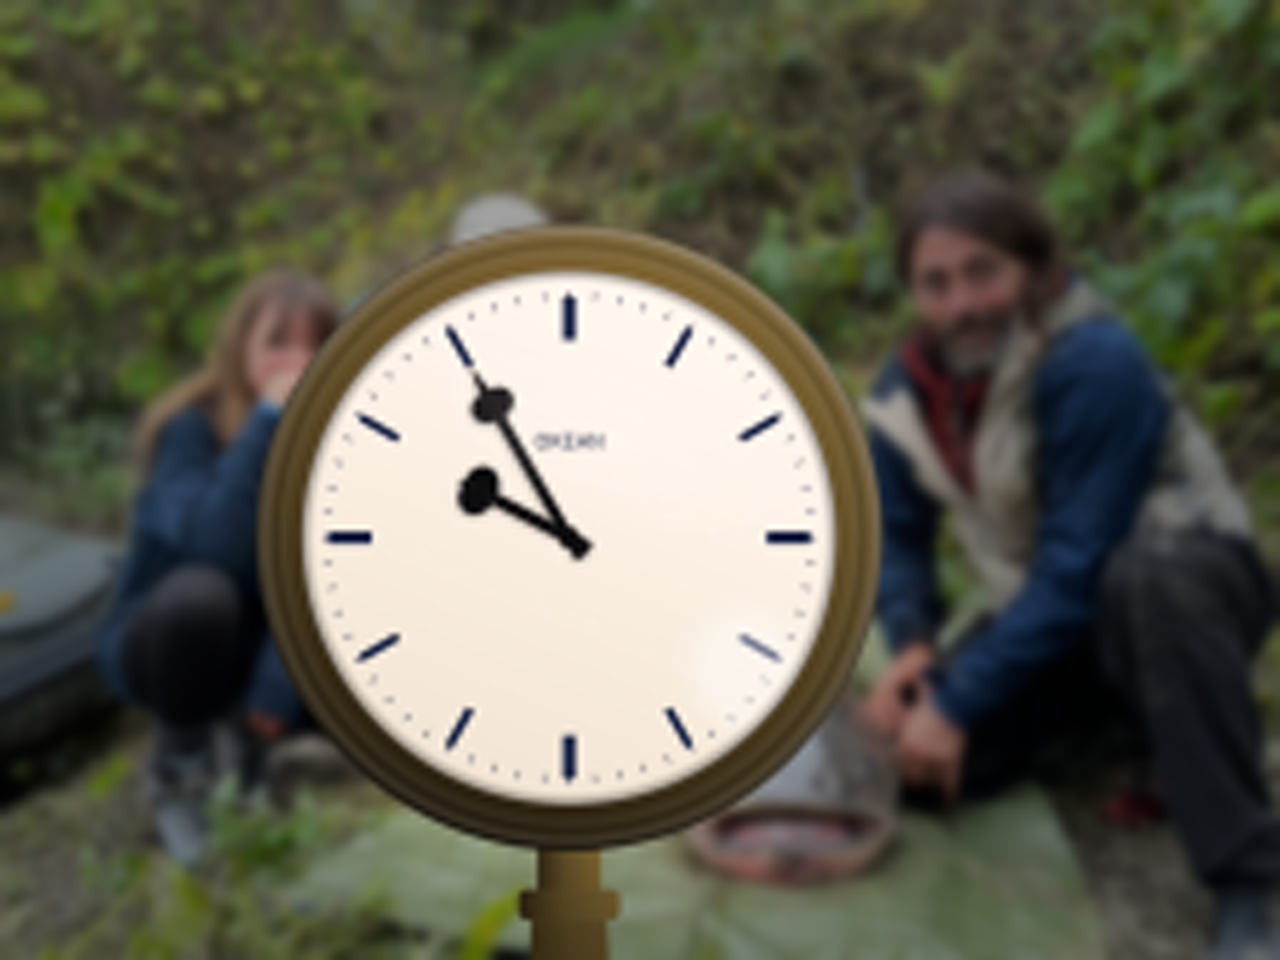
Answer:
h=9 m=55
